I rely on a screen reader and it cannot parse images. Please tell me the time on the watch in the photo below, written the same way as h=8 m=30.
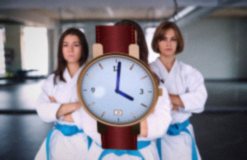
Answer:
h=4 m=1
